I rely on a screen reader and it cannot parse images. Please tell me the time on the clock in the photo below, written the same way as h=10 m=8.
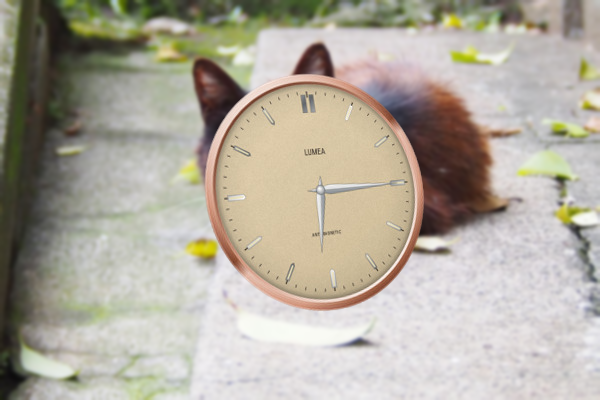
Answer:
h=6 m=15
